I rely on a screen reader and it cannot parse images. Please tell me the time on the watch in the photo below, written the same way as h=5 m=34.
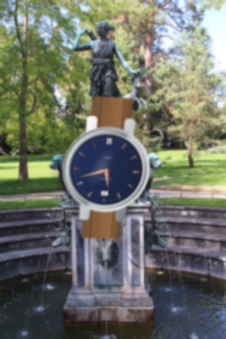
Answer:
h=5 m=42
